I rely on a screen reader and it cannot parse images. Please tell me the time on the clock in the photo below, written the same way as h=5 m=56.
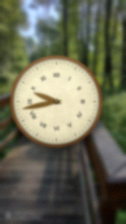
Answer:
h=9 m=43
